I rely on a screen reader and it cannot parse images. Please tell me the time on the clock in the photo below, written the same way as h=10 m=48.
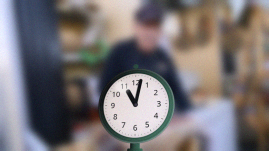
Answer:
h=11 m=2
